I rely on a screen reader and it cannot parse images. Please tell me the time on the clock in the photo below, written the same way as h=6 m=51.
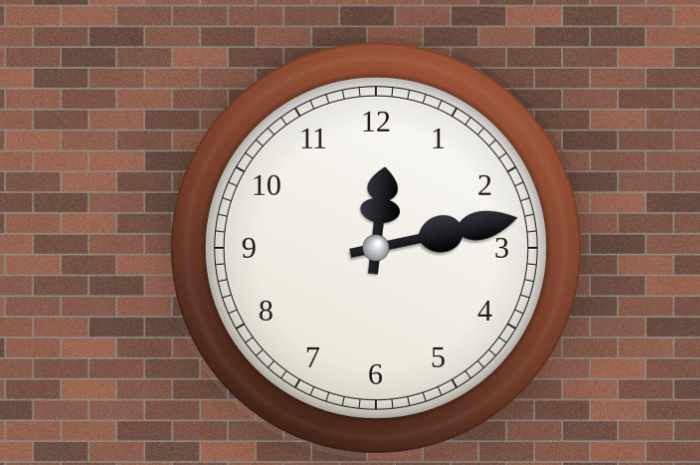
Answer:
h=12 m=13
